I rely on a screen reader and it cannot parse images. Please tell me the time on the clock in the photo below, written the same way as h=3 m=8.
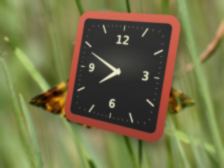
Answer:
h=7 m=49
